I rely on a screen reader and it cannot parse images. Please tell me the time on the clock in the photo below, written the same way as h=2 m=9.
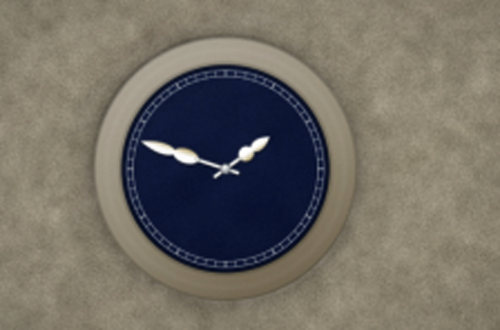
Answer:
h=1 m=48
